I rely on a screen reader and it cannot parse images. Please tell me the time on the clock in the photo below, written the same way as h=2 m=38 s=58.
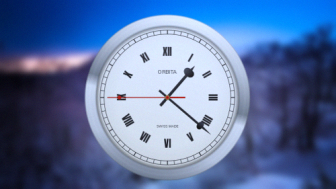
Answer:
h=1 m=21 s=45
